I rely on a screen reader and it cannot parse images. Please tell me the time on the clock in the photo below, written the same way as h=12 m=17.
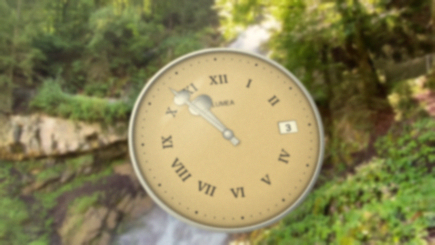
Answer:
h=10 m=53
